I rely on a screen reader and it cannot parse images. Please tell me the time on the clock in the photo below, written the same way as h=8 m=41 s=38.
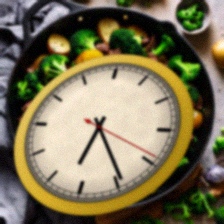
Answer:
h=6 m=24 s=19
